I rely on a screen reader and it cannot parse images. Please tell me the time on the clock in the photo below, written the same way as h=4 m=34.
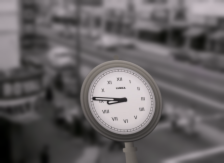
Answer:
h=8 m=46
